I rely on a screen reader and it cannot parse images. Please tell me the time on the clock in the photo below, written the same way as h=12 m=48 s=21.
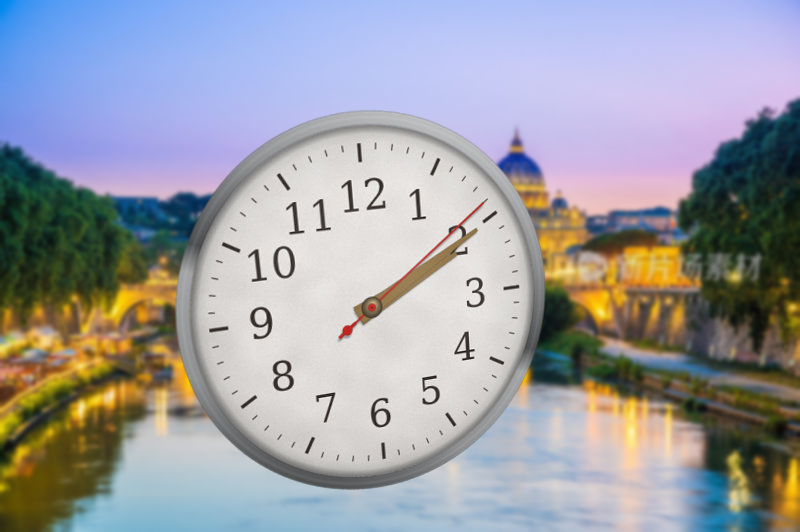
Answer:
h=2 m=10 s=9
